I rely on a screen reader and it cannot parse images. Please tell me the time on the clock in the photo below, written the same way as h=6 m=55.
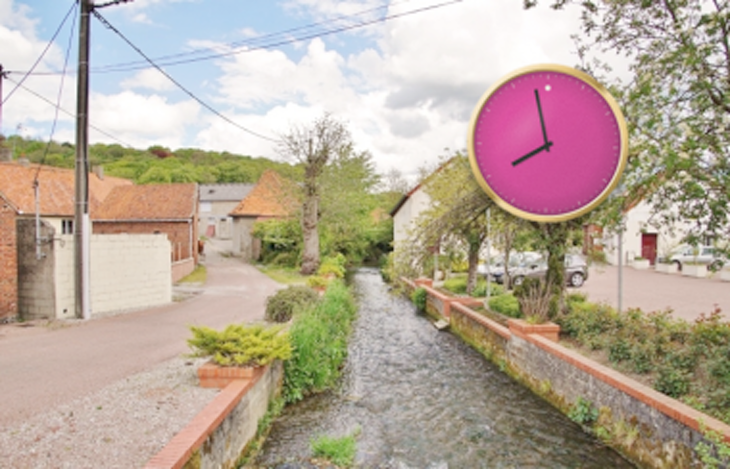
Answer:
h=7 m=58
